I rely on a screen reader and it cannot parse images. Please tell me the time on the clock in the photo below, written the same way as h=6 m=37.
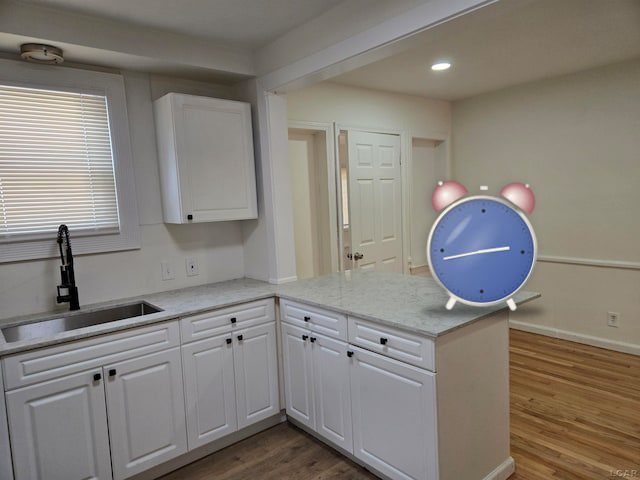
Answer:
h=2 m=43
